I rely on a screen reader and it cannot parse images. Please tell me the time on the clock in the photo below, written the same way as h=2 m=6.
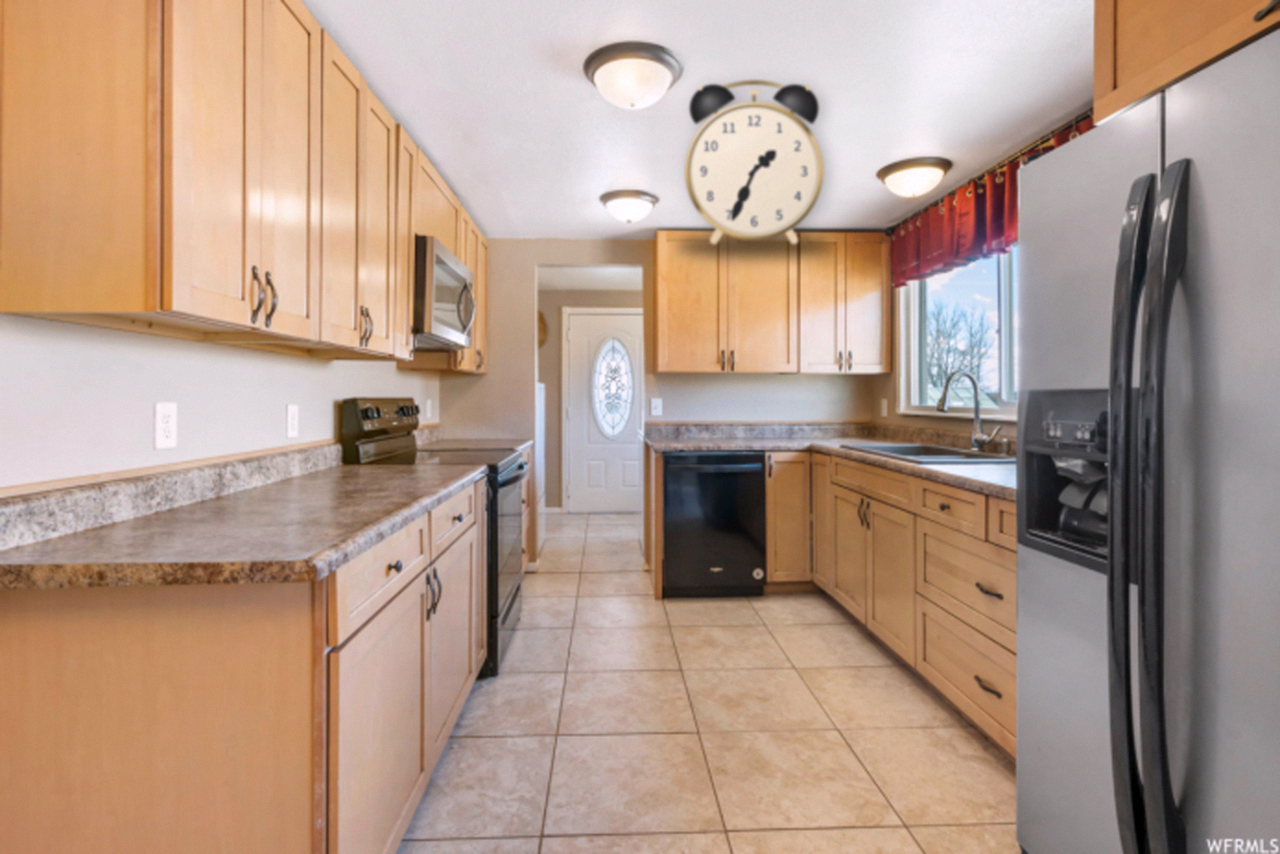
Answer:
h=1 m=34
